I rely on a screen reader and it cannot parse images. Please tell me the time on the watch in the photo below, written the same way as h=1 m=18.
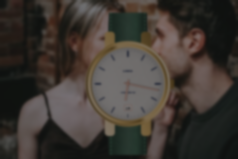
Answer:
h=6 m=17
